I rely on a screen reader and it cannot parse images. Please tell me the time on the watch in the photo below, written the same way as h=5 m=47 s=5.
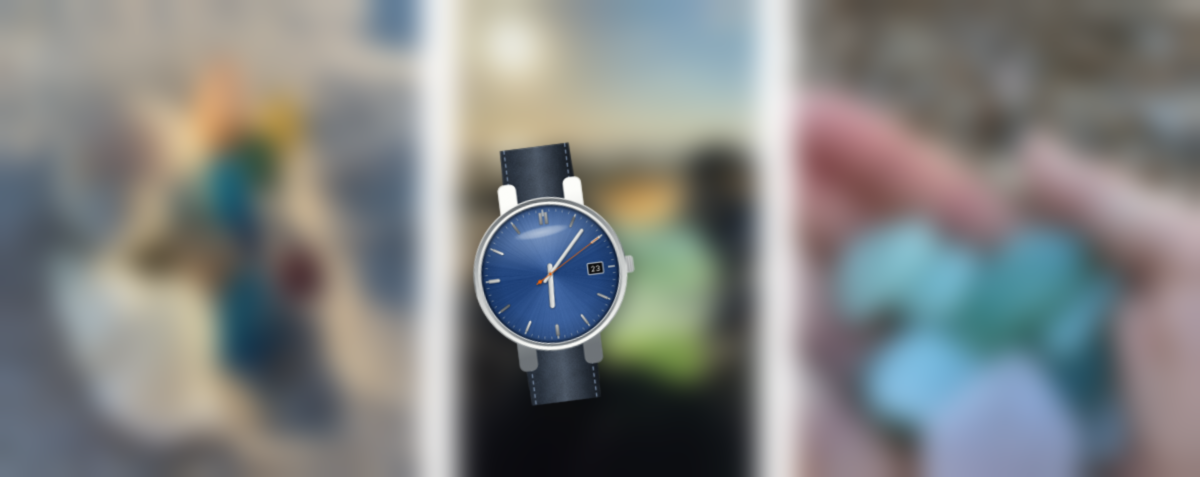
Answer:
h=6 m=7 s=10
